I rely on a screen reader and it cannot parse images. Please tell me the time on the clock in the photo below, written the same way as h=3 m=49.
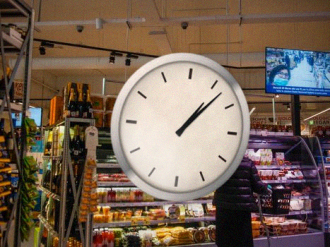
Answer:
h=1 m=7
